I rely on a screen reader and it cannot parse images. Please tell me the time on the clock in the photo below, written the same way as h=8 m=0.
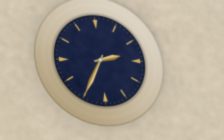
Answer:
h=2 m=35
